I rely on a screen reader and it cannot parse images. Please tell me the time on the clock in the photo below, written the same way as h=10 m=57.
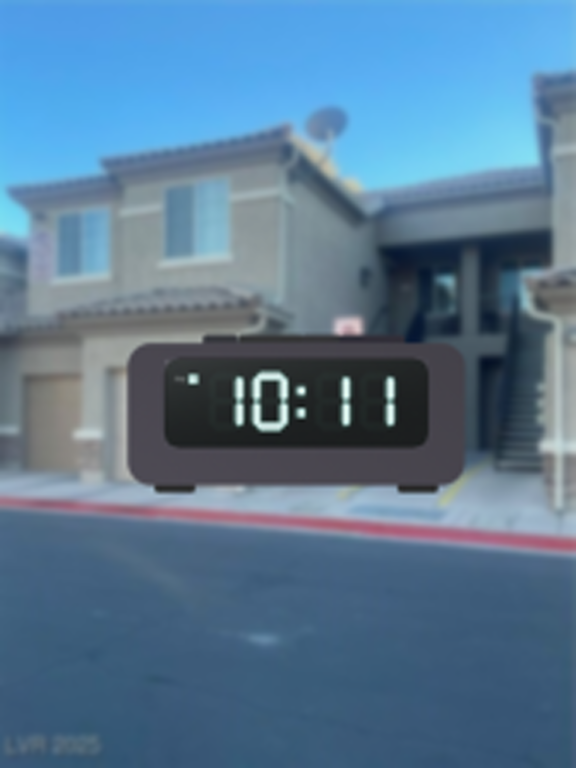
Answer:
h=10 m=11
